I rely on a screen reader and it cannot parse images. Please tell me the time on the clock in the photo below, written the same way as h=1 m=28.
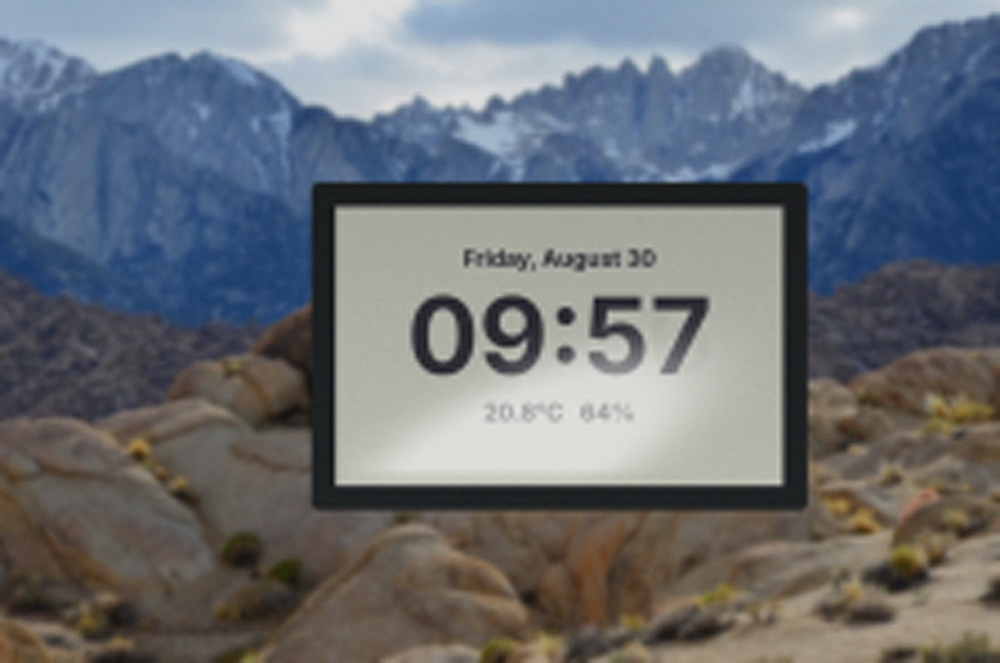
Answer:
h=9 m=57
